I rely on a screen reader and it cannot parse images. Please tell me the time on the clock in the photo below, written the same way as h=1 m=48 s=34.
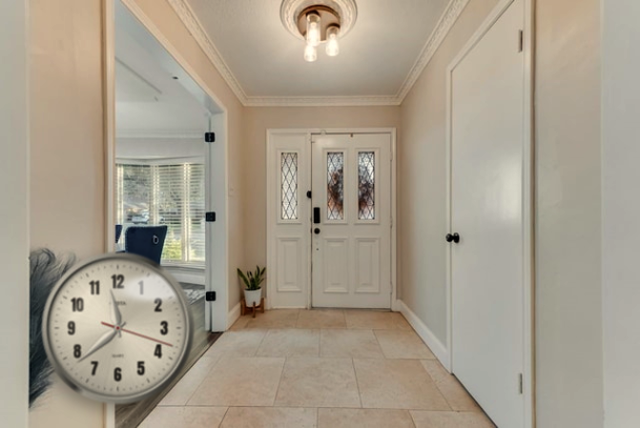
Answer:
h=11 m=38 s=18
